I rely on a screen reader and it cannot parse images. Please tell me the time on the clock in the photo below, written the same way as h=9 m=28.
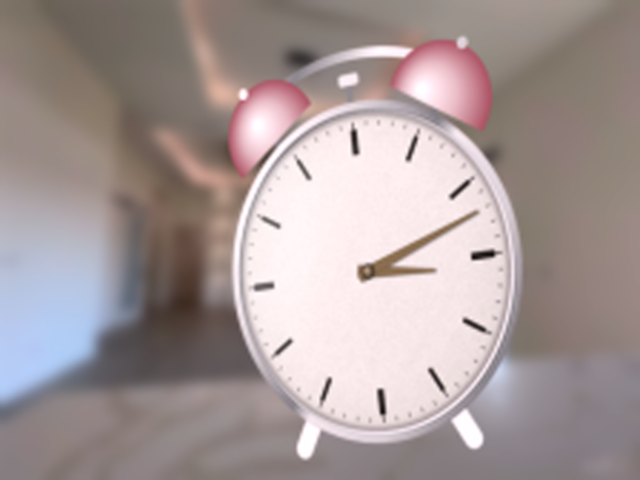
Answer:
h=3 m=12
